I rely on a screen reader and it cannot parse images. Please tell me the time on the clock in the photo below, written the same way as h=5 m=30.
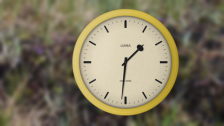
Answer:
h=1 m=31
